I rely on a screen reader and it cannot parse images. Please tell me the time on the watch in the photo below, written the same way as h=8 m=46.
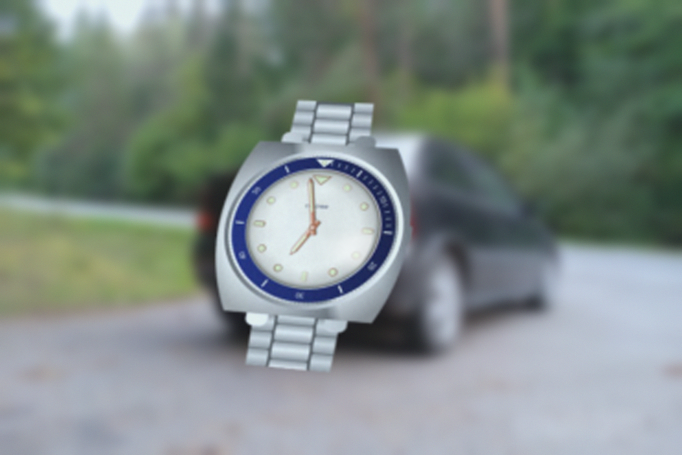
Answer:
h=6 m=58
